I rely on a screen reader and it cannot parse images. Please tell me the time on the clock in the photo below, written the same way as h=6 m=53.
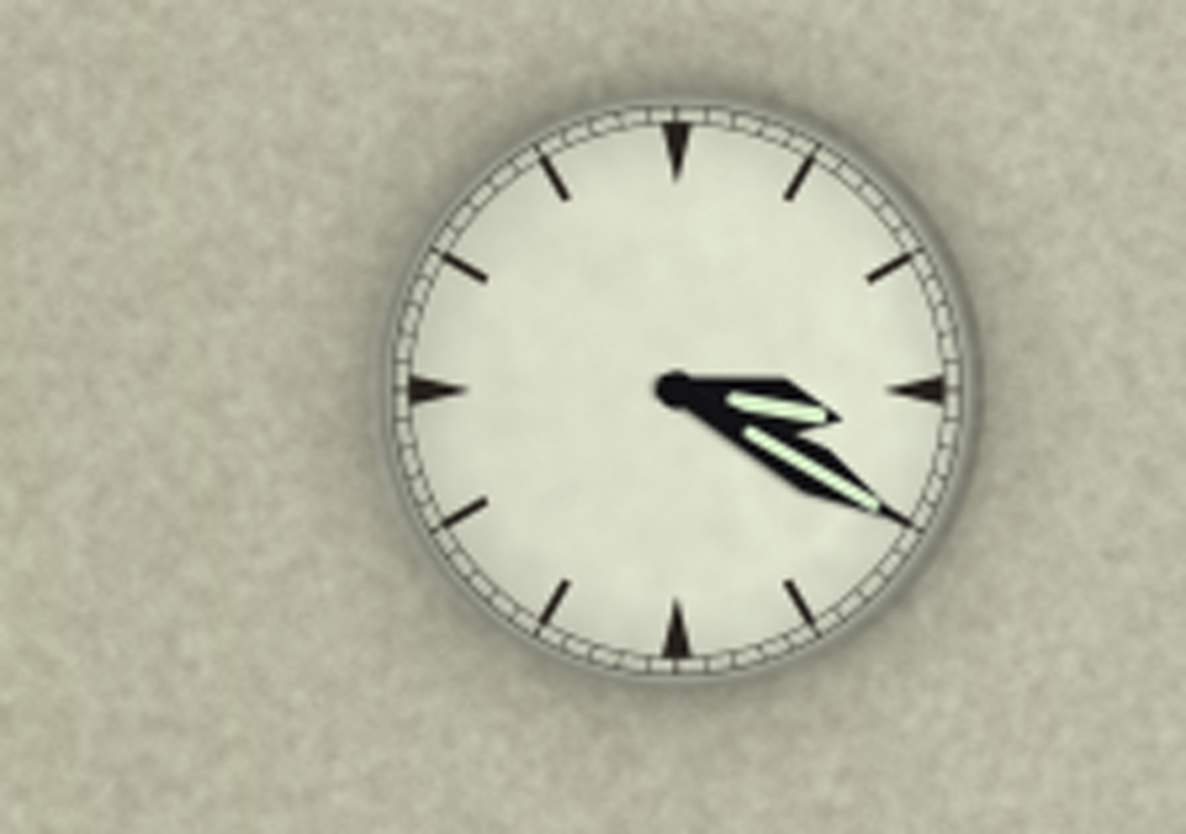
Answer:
h=3 m=20
